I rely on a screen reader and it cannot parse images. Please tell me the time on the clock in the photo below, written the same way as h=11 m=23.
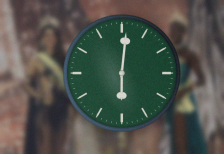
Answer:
h=6 m=1
